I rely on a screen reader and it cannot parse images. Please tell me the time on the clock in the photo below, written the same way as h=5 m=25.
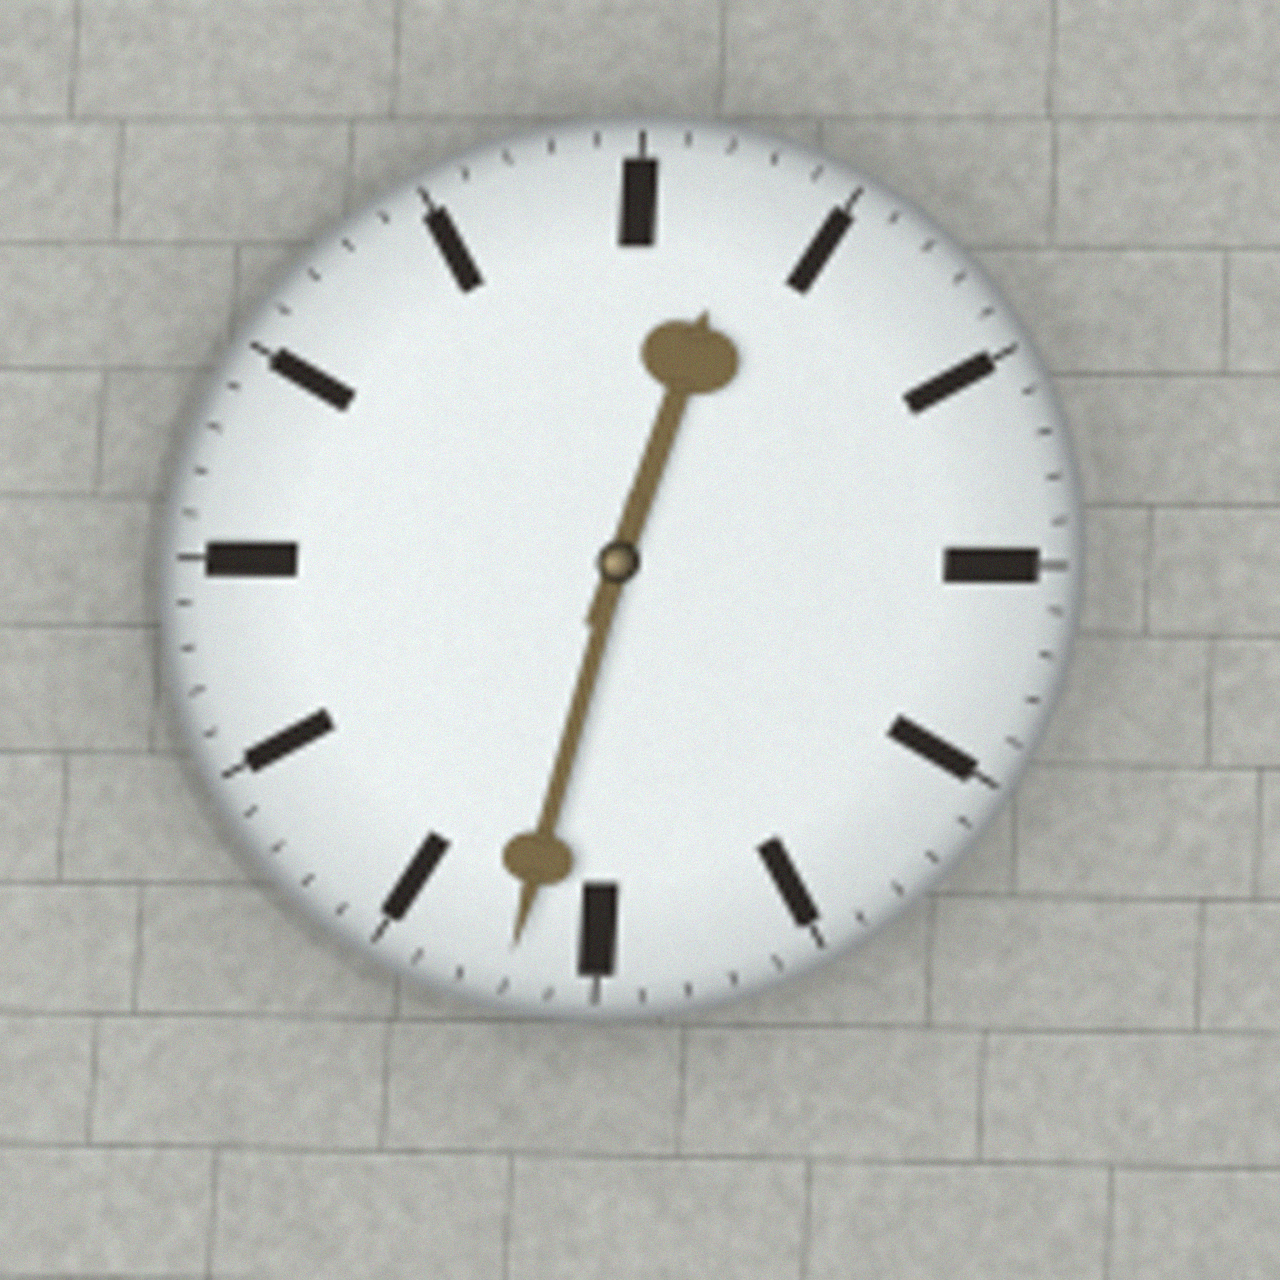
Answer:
h=12 m=32
